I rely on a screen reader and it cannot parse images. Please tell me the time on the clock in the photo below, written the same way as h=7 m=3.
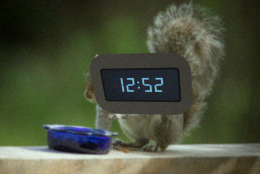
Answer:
h=12 m=52
